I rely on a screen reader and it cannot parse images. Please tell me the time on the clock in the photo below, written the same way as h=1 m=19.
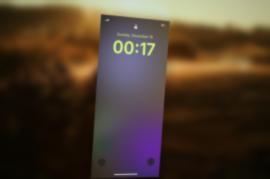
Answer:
h=0 m=17
